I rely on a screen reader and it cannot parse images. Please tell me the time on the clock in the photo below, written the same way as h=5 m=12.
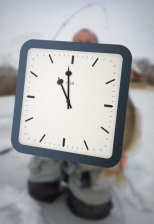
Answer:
h=10 m=59
